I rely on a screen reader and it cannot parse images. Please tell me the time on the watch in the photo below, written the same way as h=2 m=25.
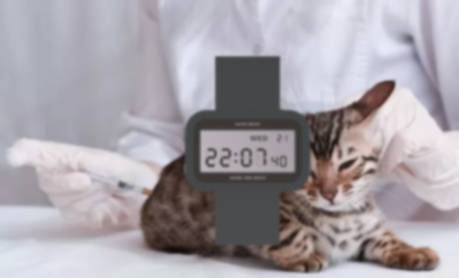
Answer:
h=22 m=7
